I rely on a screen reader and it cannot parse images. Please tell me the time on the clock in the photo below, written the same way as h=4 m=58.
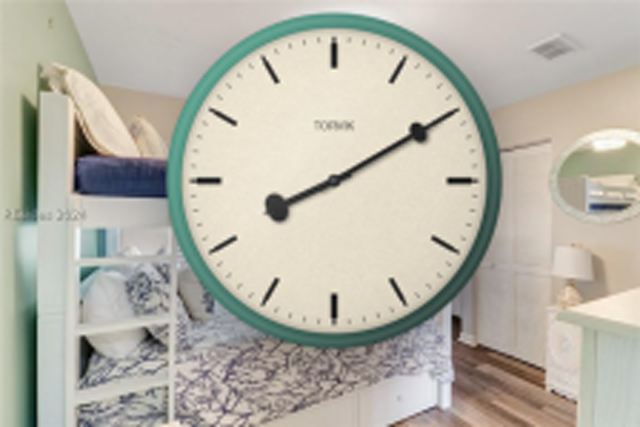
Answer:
h=8 m=10
